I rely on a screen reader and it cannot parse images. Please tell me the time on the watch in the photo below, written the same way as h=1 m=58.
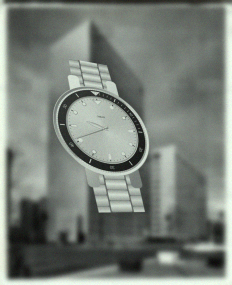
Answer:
h=9 m=41
